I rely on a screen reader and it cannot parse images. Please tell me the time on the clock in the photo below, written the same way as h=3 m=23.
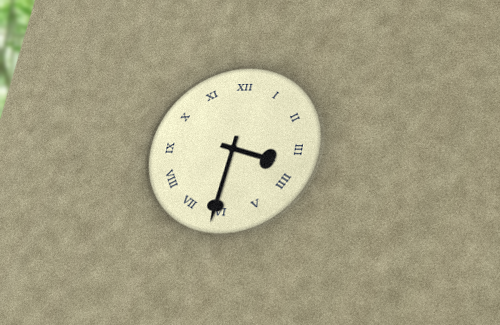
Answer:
h=3 m=31
